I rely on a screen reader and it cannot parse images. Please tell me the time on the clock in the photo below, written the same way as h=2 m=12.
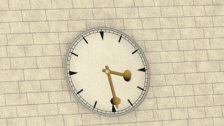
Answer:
h=3 m=29
